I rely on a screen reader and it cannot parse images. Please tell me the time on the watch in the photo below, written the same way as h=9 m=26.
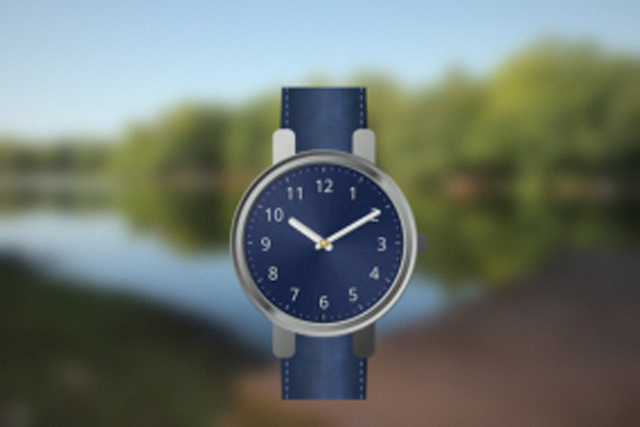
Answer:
h=10 m=10
